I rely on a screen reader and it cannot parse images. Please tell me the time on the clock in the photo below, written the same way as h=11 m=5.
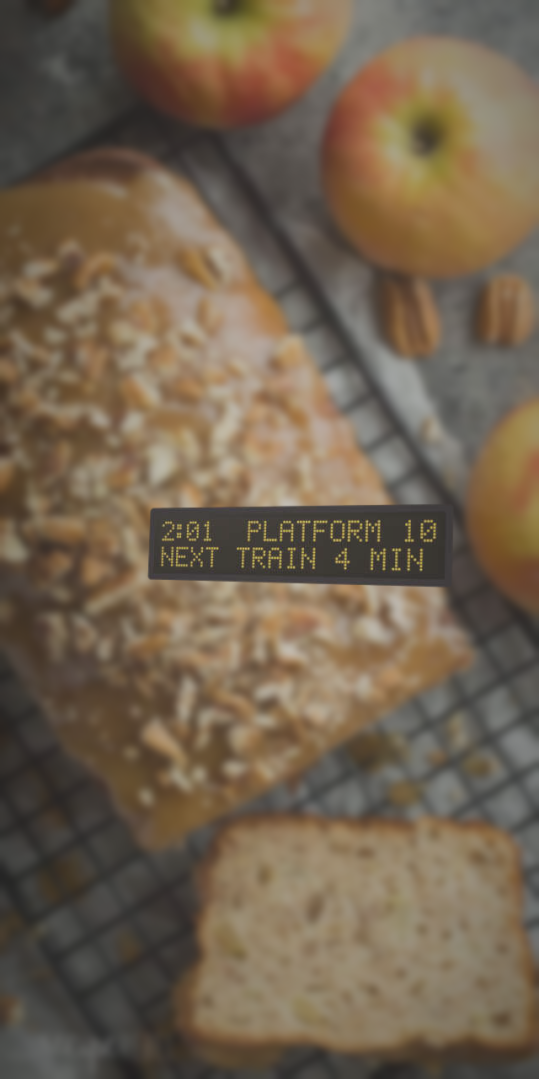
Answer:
h=2 m=1
